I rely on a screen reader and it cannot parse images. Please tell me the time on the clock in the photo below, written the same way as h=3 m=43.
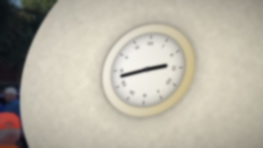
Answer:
h=2 m=43
